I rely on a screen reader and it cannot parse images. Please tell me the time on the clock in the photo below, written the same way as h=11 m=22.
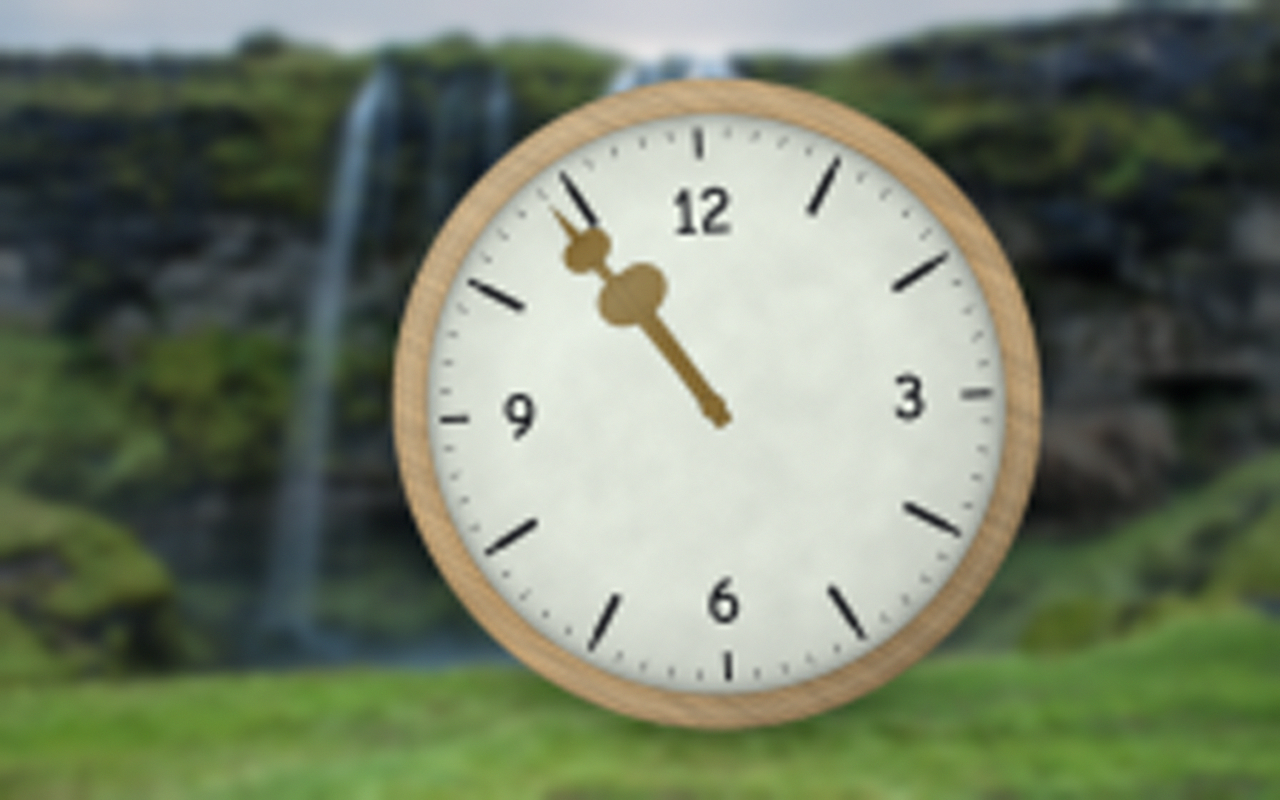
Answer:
h=10 m=54
